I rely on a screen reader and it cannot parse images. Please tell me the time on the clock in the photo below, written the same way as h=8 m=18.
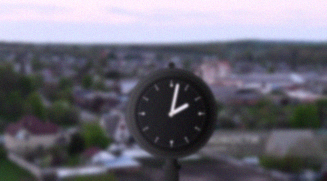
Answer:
h=2 m=2
